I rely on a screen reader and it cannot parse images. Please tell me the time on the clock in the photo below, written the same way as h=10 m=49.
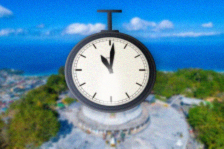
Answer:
h=11 m=1
